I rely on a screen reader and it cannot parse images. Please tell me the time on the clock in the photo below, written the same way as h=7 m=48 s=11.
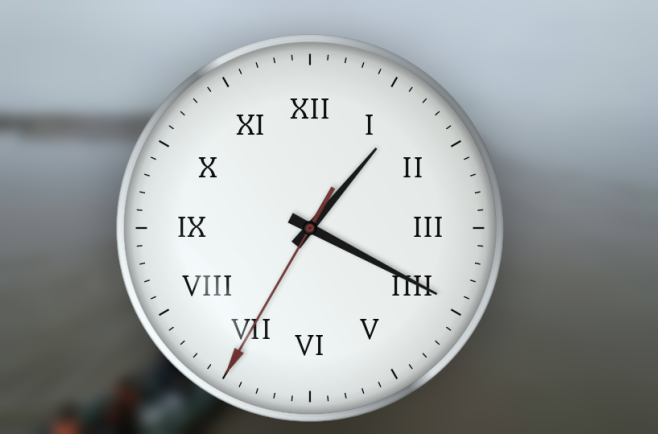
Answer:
h=1 m=19 s=35
